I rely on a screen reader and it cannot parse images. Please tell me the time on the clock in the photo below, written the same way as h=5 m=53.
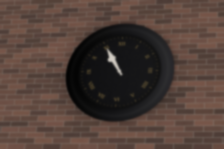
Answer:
h=10 m=55
